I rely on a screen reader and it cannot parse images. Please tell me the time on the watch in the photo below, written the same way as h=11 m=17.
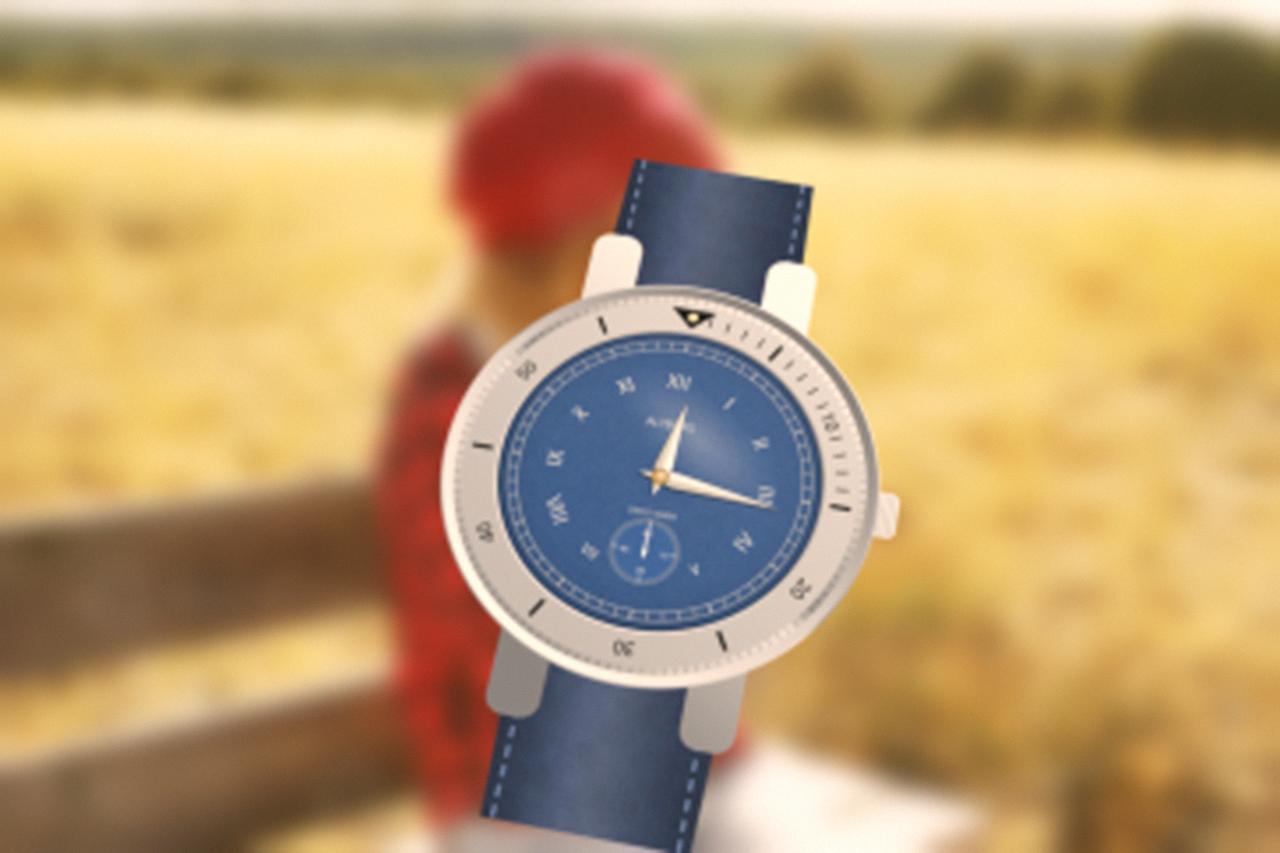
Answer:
h=12 m=16
